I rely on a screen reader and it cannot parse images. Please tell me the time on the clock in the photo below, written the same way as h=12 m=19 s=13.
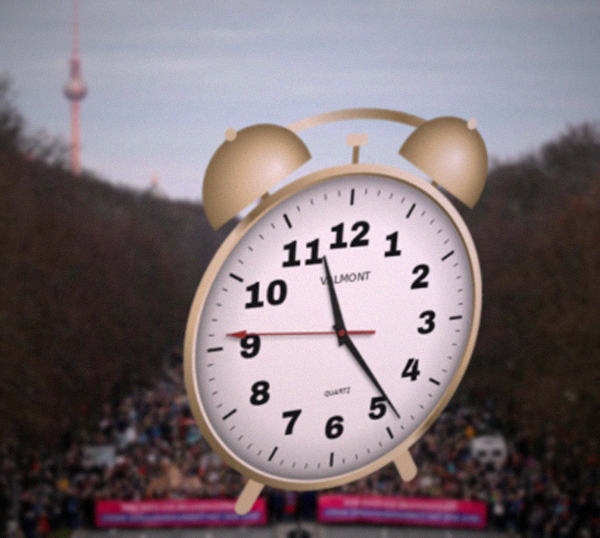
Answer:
h=11 m=23 s=46
